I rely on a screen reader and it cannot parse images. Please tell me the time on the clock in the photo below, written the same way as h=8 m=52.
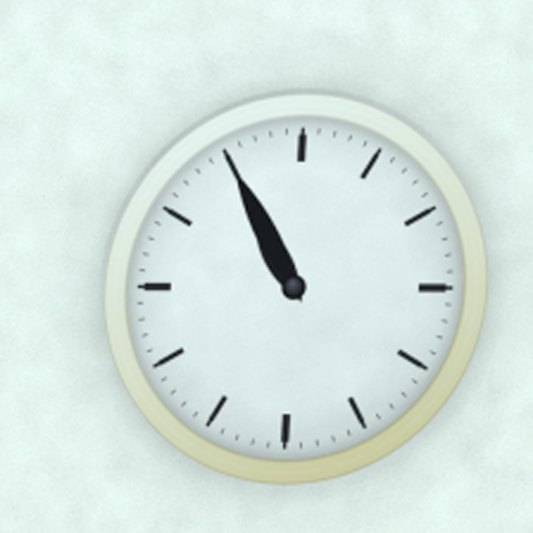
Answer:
h=10 m=55
